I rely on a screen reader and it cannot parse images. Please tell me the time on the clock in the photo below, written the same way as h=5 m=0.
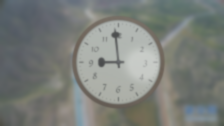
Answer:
h=8 m=59
